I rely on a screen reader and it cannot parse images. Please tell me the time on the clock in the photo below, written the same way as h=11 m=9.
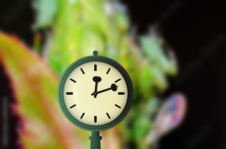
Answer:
h=12 m=12
